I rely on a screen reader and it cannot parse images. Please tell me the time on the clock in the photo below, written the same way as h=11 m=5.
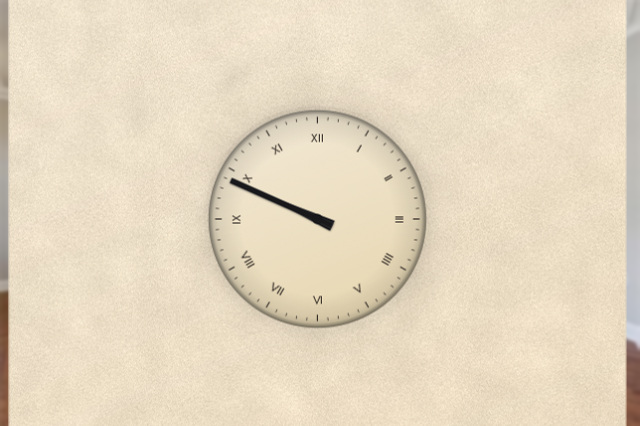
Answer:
h=9 m=49
